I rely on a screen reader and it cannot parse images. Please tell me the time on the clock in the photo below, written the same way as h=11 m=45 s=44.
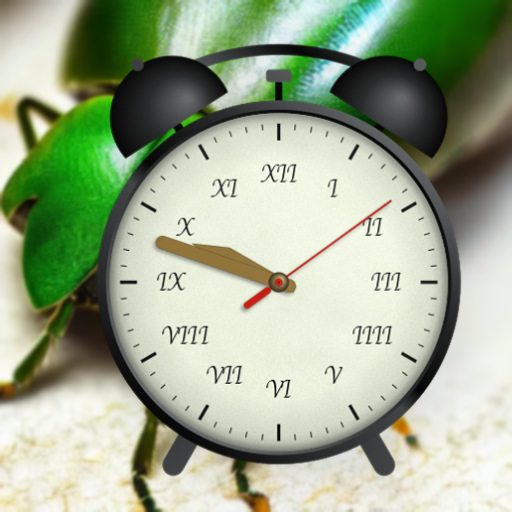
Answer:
h=9 m=48 s=9
